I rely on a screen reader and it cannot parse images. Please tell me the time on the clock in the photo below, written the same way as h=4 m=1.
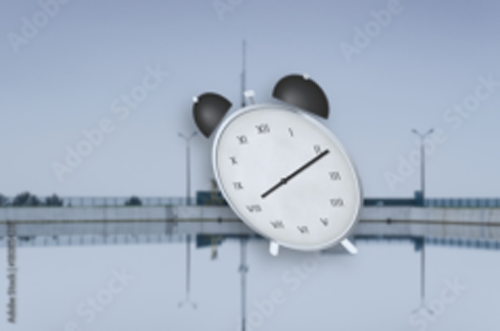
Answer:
h=8 m=11
